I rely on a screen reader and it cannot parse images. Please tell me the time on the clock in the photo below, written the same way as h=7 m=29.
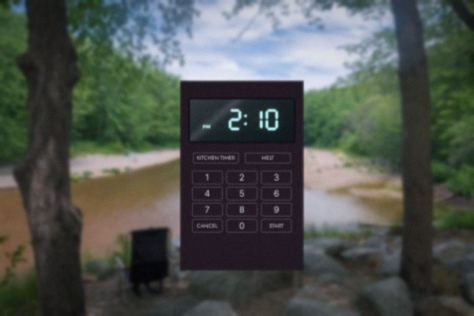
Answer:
h=2 m=10
